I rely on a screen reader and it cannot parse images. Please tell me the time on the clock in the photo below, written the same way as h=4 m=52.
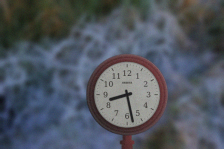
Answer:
h=8 m=28
